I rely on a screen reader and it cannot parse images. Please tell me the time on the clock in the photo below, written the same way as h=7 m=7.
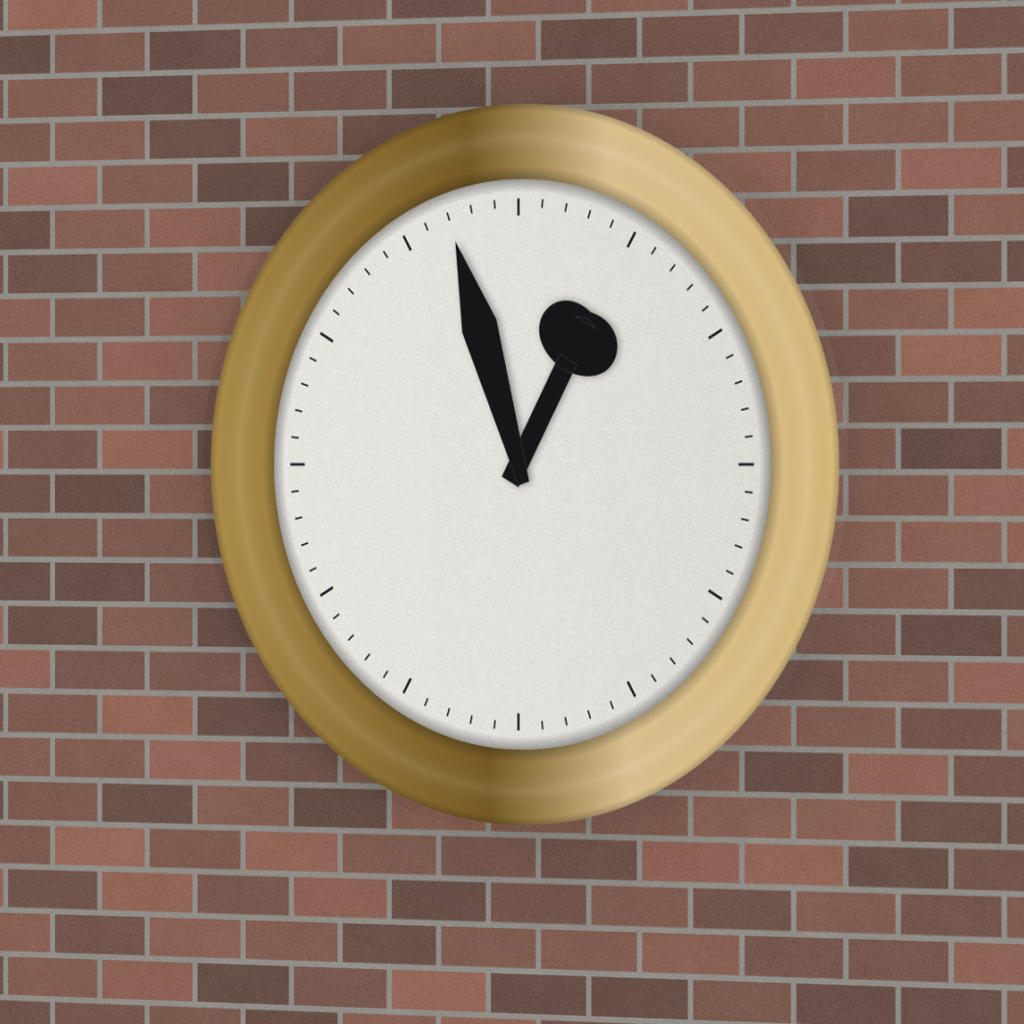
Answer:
h=12 m=57
